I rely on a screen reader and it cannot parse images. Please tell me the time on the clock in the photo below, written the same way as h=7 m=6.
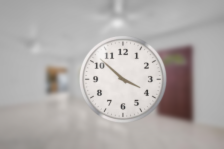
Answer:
h=3 m=52
